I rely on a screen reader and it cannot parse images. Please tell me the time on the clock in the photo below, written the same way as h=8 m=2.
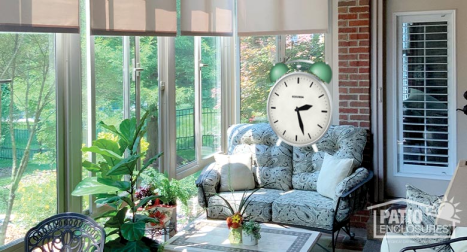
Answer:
h=2 m=27
